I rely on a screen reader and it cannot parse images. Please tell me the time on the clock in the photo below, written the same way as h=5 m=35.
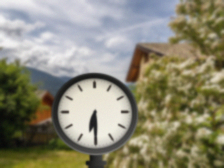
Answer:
h=6 m=30
